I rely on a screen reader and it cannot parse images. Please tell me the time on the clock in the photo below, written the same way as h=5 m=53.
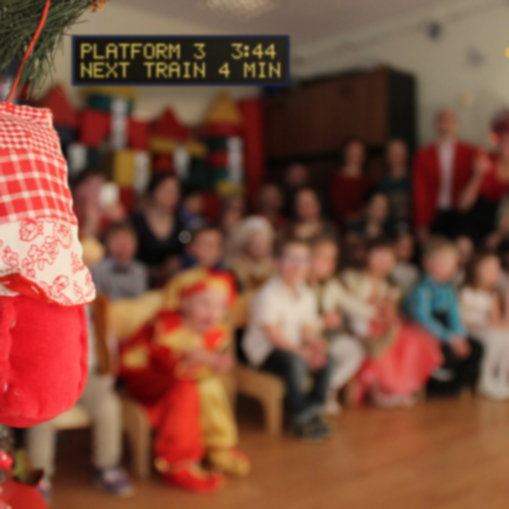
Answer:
h=3 m=44
